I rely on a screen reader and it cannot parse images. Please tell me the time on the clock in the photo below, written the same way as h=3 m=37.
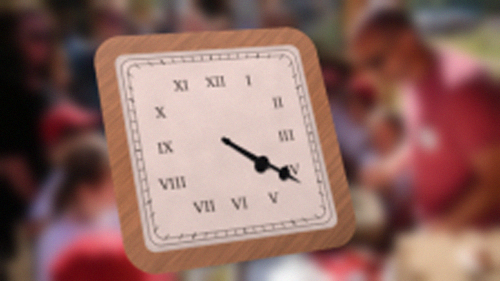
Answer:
h=4 m=21
